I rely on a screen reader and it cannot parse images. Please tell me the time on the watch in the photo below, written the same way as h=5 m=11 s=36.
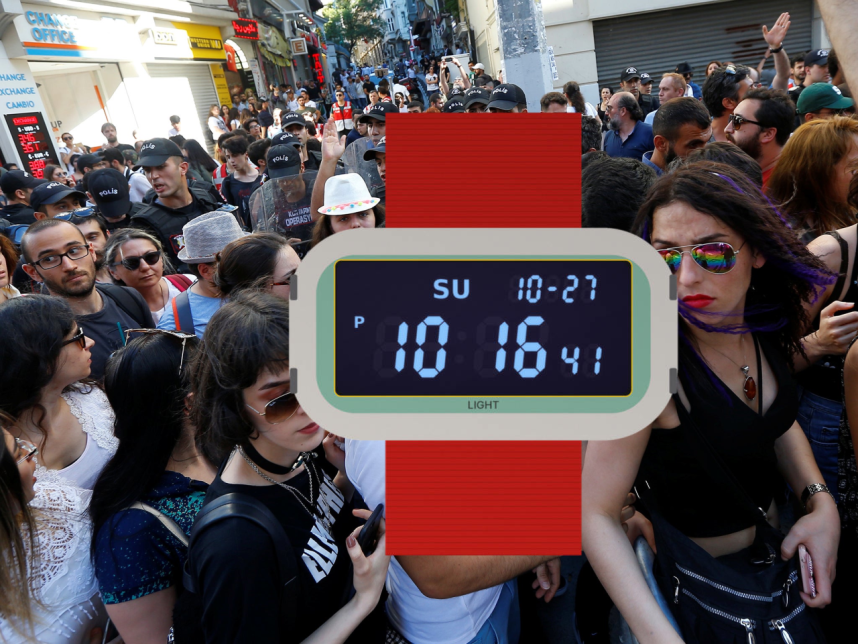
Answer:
h=10 m=16 s=41
